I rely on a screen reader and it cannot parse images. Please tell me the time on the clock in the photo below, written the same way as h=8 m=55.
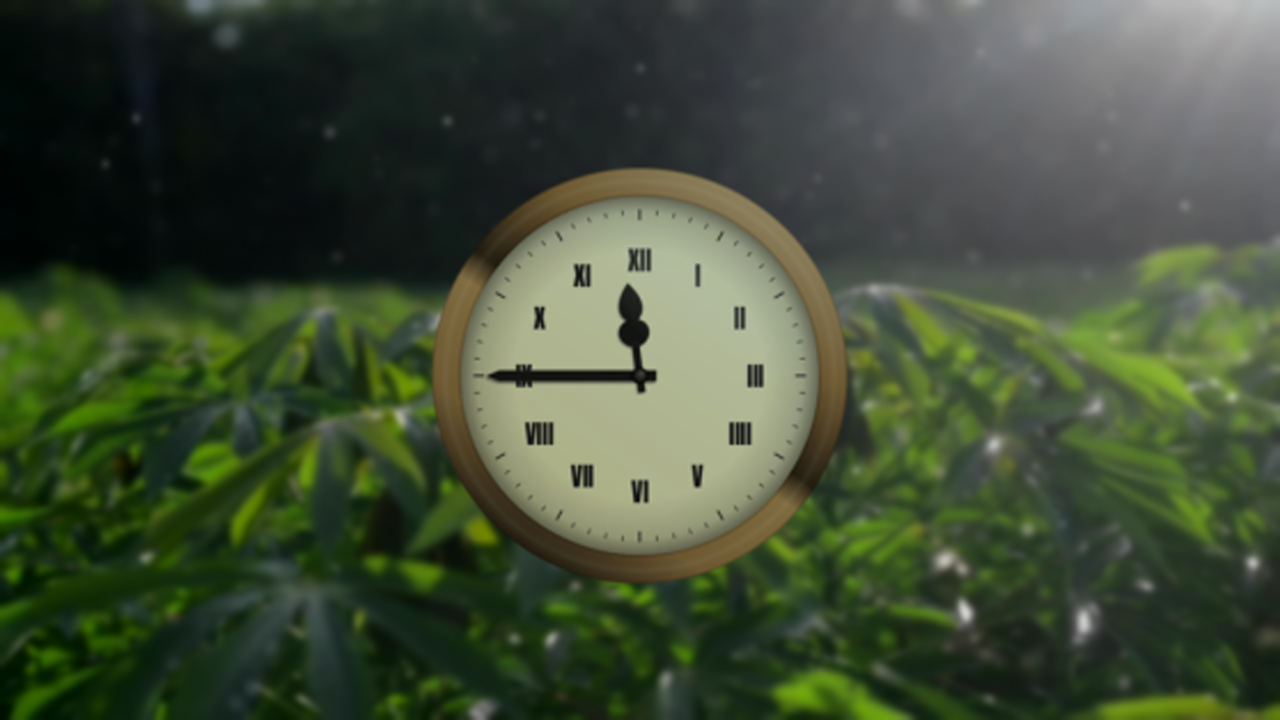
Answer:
h=11 m=45
